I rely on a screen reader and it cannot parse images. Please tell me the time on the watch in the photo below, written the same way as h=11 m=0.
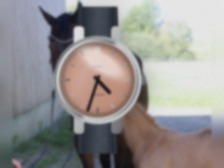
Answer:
h=4 m=33
